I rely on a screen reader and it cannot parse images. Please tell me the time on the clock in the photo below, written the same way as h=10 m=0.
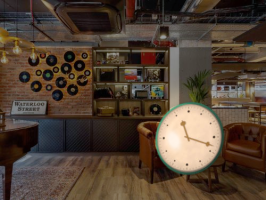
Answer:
h=11 m=18
